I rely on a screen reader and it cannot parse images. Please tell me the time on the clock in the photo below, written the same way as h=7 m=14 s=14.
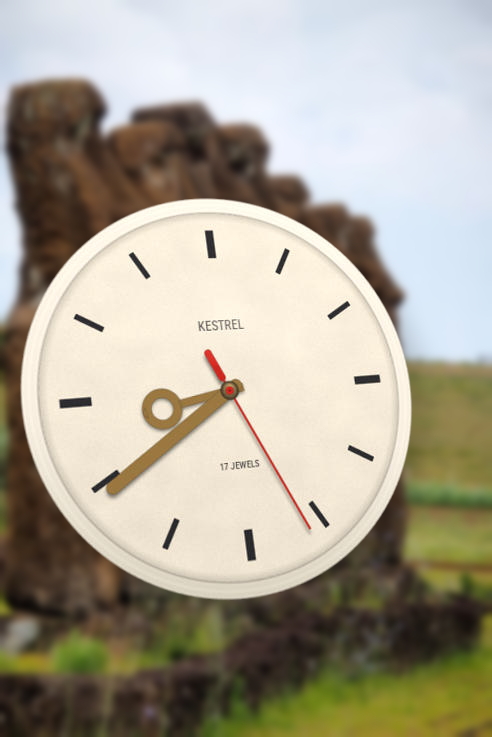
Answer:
h=8 m=39 s=26
